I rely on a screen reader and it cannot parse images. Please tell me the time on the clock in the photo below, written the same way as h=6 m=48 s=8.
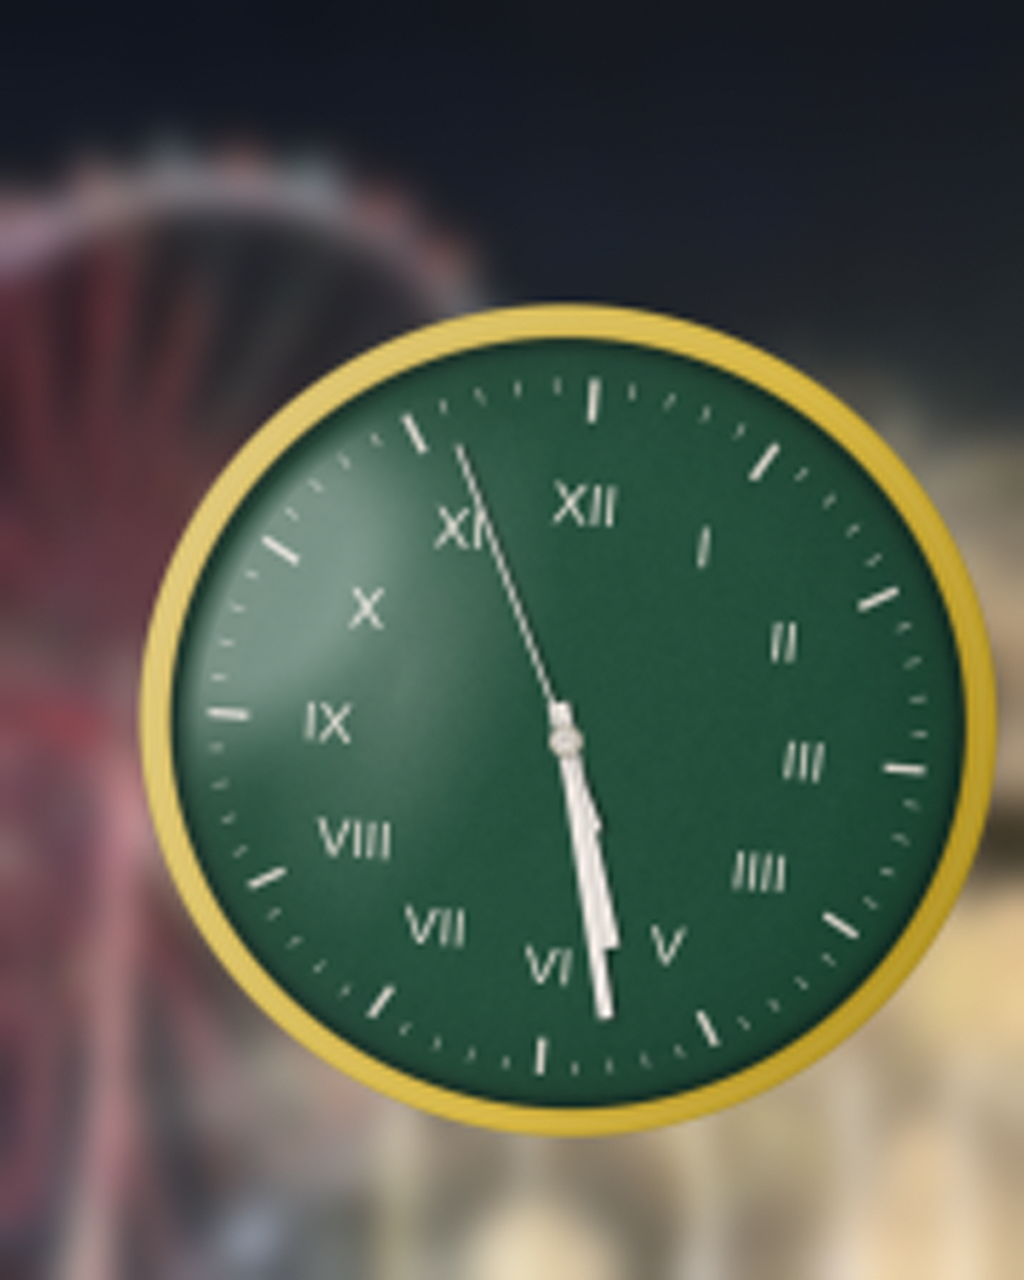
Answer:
h=5 m=27 s=56
